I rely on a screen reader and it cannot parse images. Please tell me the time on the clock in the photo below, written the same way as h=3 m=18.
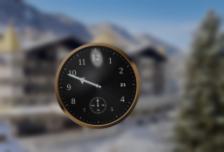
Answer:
h=9 m=49
